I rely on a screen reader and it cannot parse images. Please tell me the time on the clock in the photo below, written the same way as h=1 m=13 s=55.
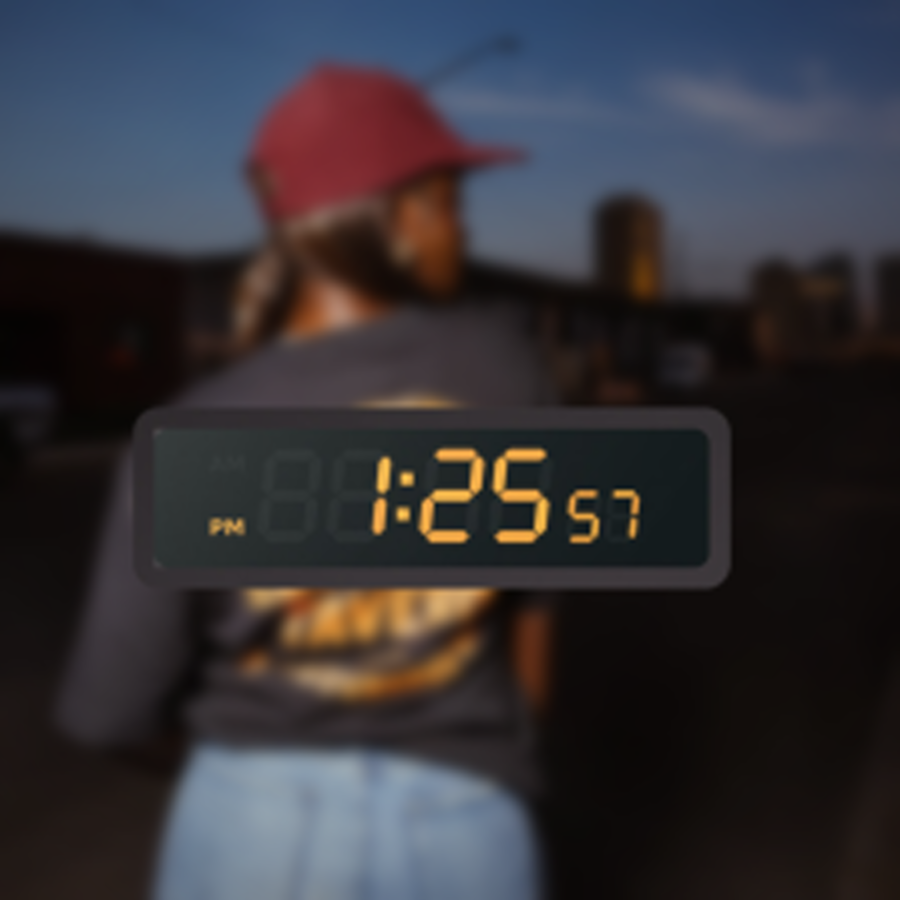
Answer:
h=1 m=25 s=57
